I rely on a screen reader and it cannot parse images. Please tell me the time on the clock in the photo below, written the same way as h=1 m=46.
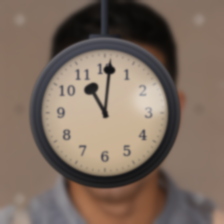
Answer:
h=11 m=1
